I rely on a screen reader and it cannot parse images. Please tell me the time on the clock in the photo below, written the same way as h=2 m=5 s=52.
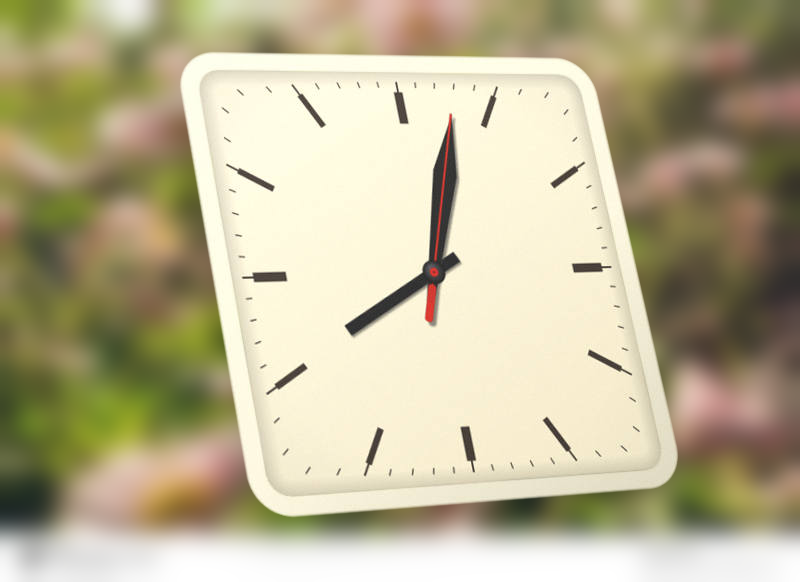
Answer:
h=8 m=3 s=3
